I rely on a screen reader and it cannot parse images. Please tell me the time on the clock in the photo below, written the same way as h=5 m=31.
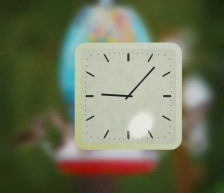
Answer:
h=9 m=7
